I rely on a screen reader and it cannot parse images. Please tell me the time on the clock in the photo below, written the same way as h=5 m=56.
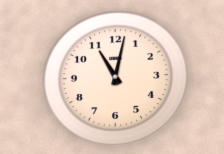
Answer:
h=11 m=2
